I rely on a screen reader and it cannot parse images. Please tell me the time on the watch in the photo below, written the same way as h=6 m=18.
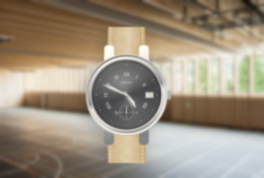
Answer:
h=4 m=49
